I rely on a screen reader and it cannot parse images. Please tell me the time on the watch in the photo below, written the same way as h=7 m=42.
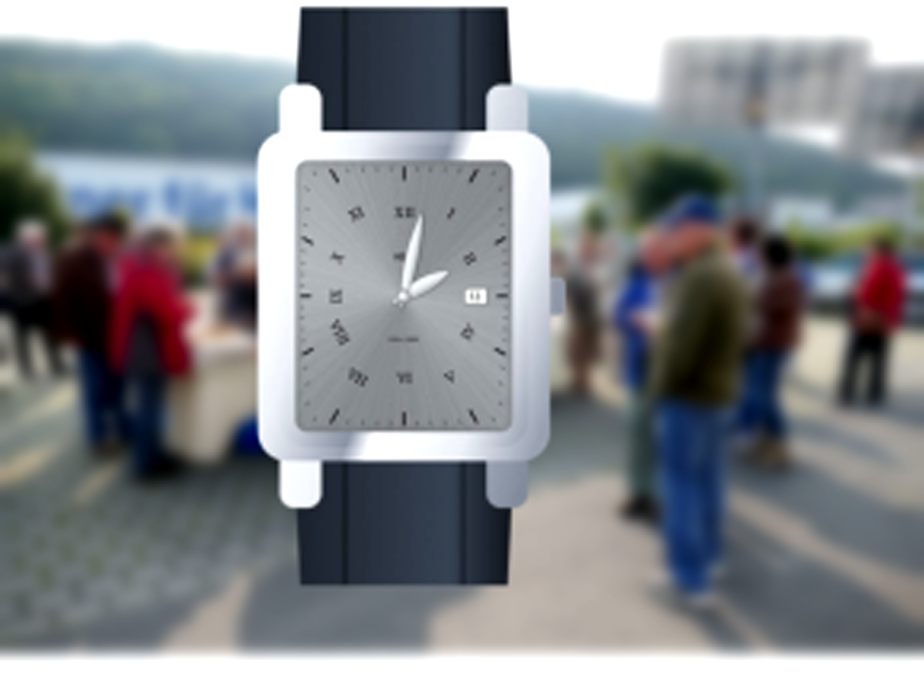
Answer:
h=2 m=2
